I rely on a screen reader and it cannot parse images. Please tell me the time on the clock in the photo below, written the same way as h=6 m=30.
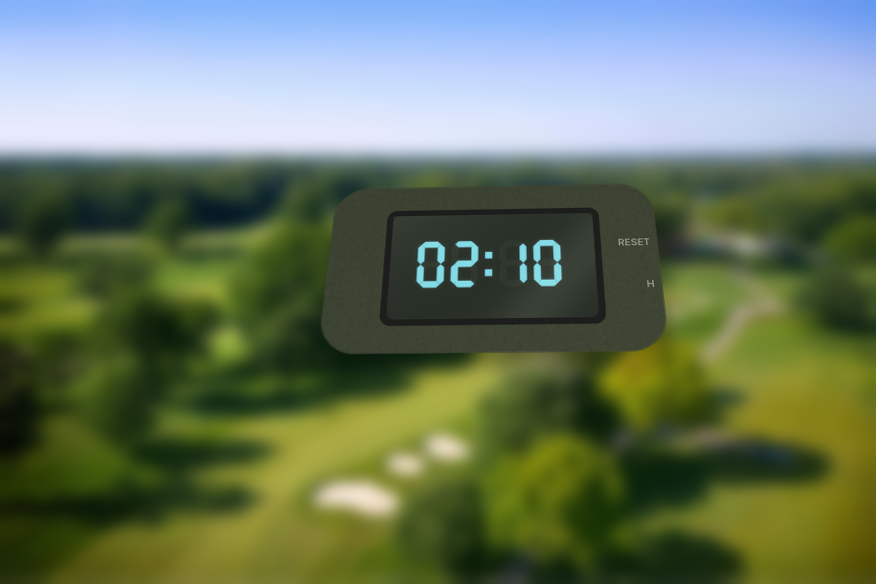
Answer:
h=2 m=10
